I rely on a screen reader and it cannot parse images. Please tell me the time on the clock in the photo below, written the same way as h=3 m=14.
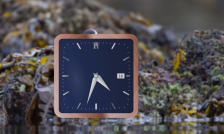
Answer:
h=4 m=33
